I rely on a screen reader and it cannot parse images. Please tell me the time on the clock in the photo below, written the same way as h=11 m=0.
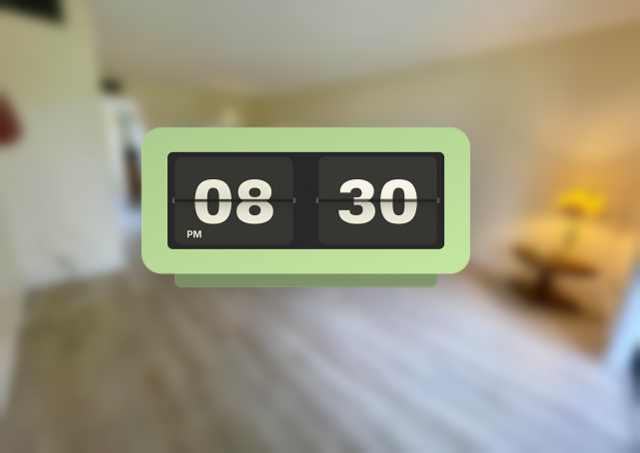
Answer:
h=8 m=30
